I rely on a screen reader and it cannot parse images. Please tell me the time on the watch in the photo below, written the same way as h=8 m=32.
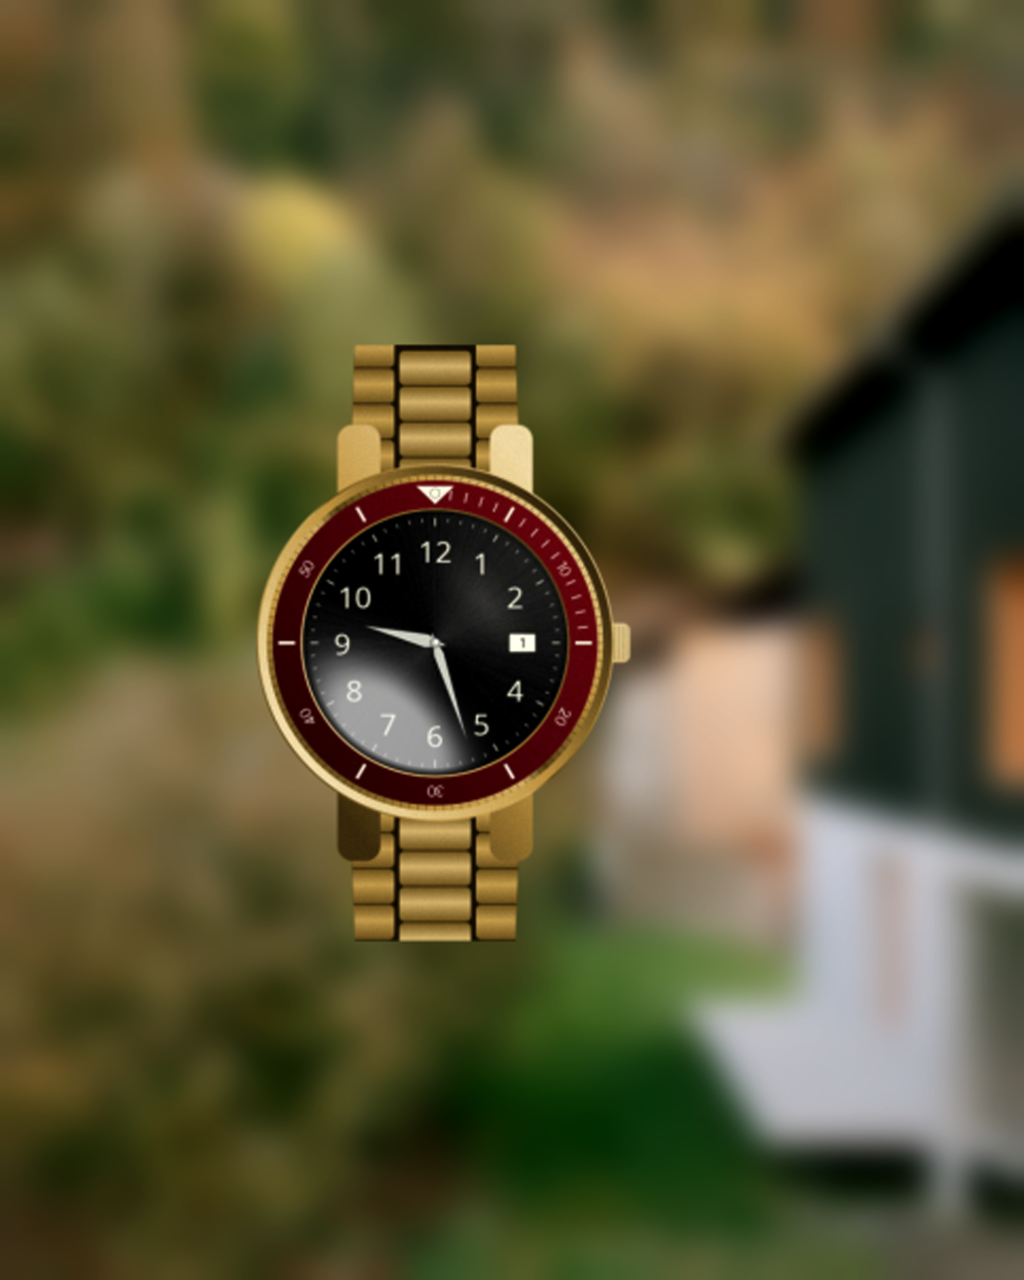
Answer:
h=9 m=27
